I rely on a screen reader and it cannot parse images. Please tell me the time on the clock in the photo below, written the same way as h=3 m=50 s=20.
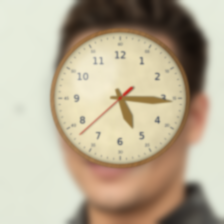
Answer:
h=5 m=15 s=38
